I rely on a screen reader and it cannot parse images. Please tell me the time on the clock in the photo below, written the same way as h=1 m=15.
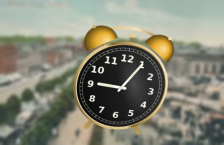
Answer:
h=9 m=5
